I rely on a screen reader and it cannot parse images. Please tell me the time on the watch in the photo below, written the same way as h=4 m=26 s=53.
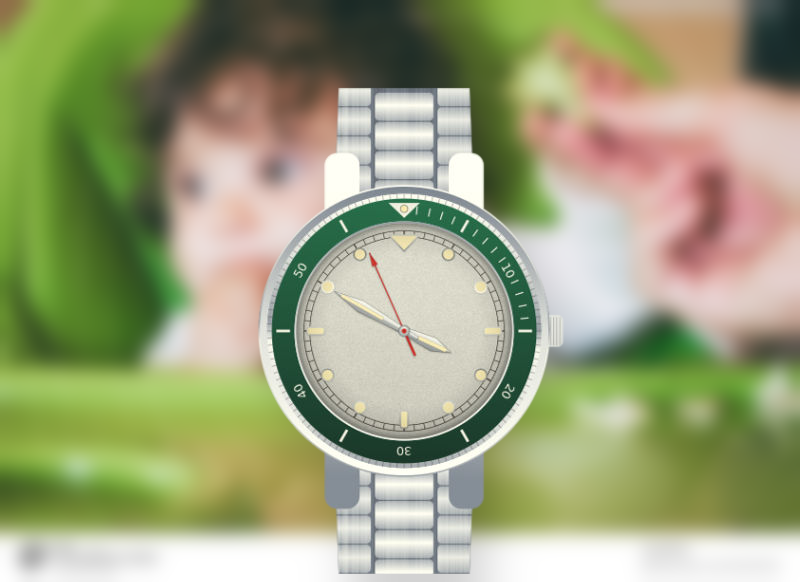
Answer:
h=3 m=49 s=56
